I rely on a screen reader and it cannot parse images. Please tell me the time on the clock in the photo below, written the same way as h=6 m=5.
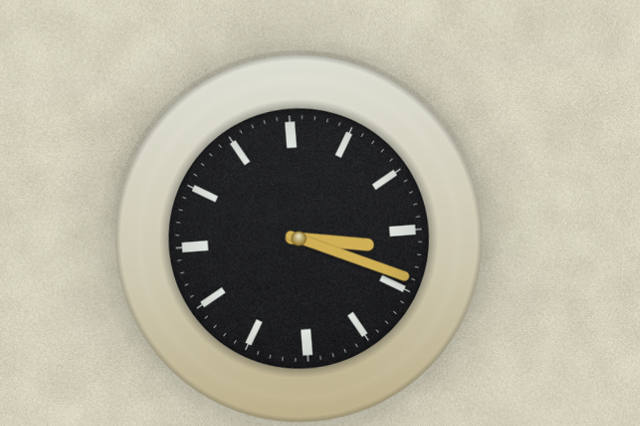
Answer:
h=3 m=19
